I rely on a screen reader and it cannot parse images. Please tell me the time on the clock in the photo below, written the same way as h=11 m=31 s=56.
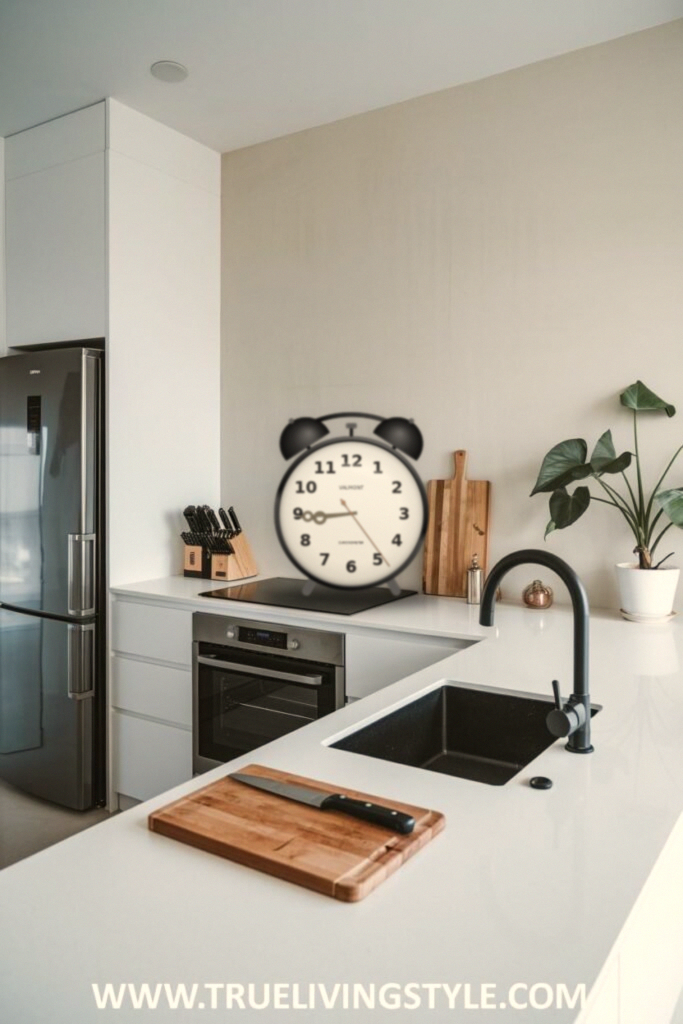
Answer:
h=8 m=44 s=24
